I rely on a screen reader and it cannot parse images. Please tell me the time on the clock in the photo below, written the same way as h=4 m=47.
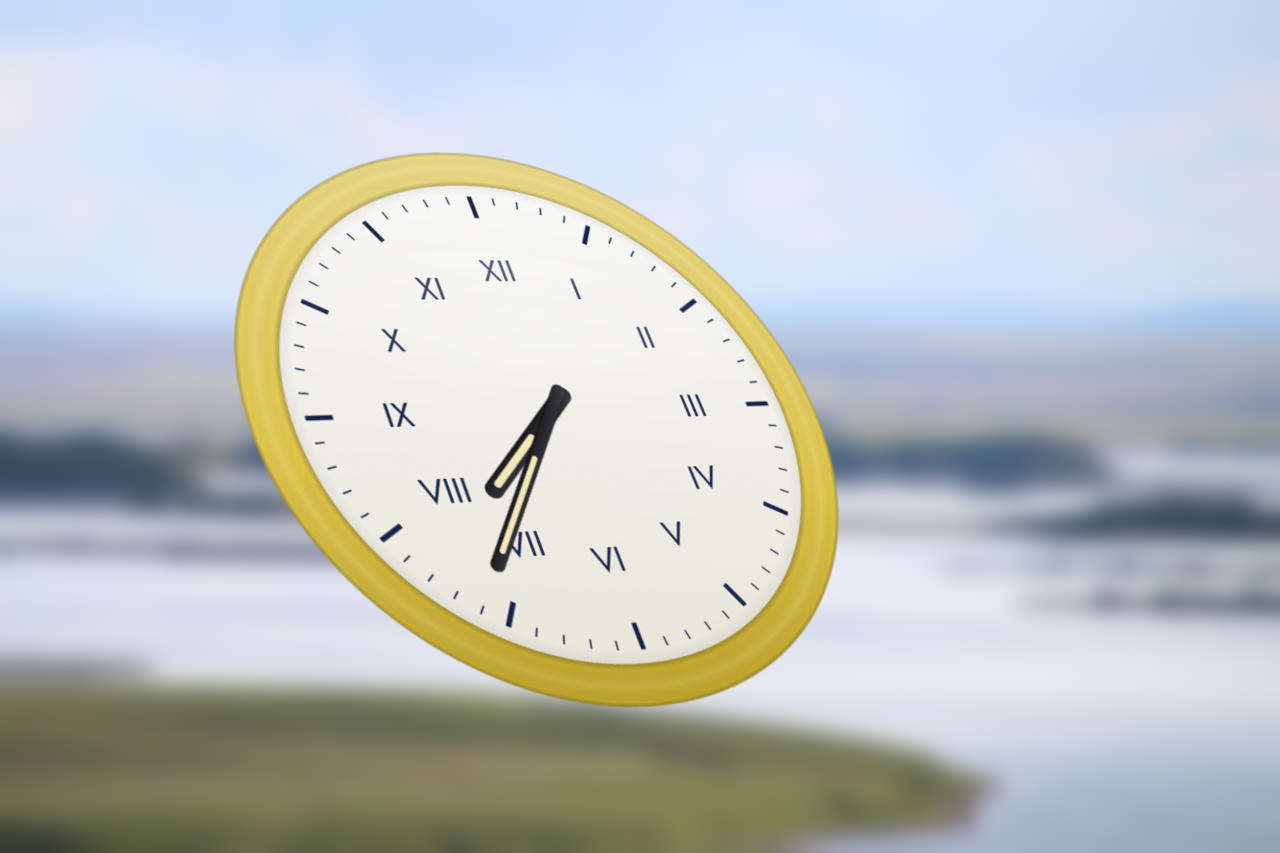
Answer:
h=7 m=36
